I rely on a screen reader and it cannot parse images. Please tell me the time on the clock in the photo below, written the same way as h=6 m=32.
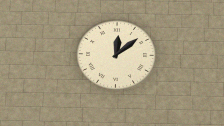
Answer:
h=12 m=8
